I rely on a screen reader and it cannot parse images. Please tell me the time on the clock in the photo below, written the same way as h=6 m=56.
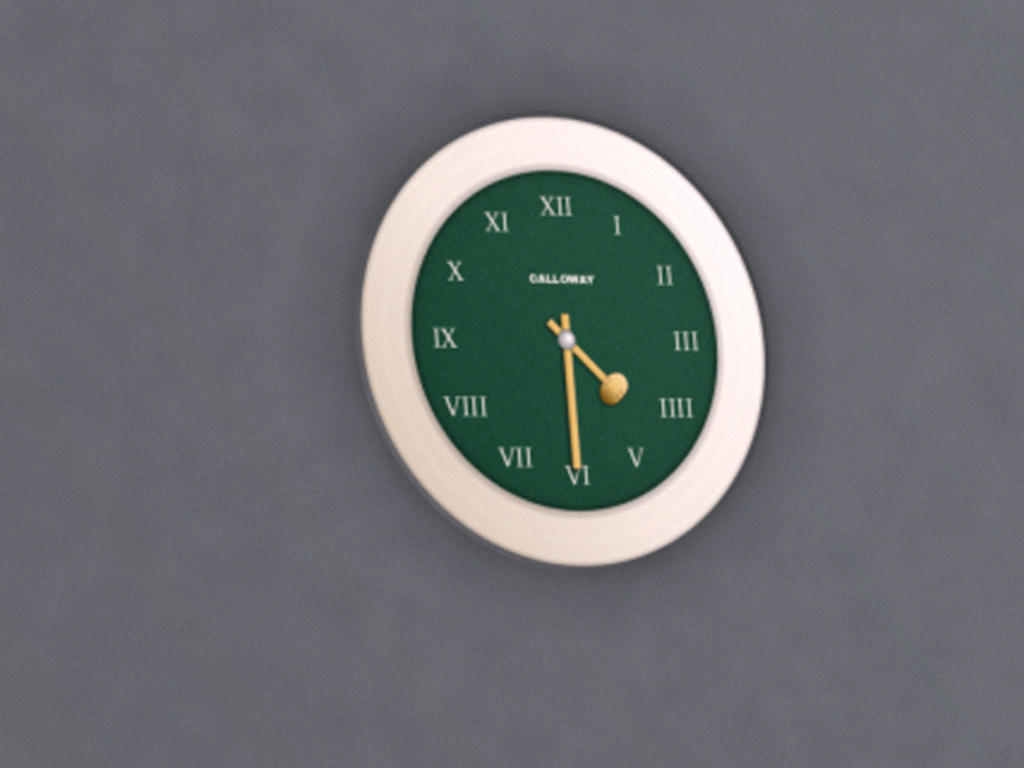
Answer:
h=4 m=30
